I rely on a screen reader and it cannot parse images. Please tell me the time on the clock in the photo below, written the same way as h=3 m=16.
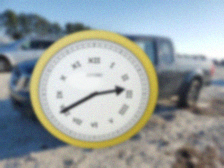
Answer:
h=2 m=40
